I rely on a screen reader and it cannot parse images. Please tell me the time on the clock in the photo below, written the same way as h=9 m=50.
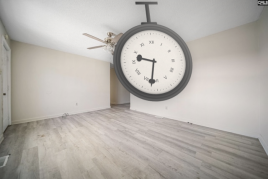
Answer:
h=9 m=32
